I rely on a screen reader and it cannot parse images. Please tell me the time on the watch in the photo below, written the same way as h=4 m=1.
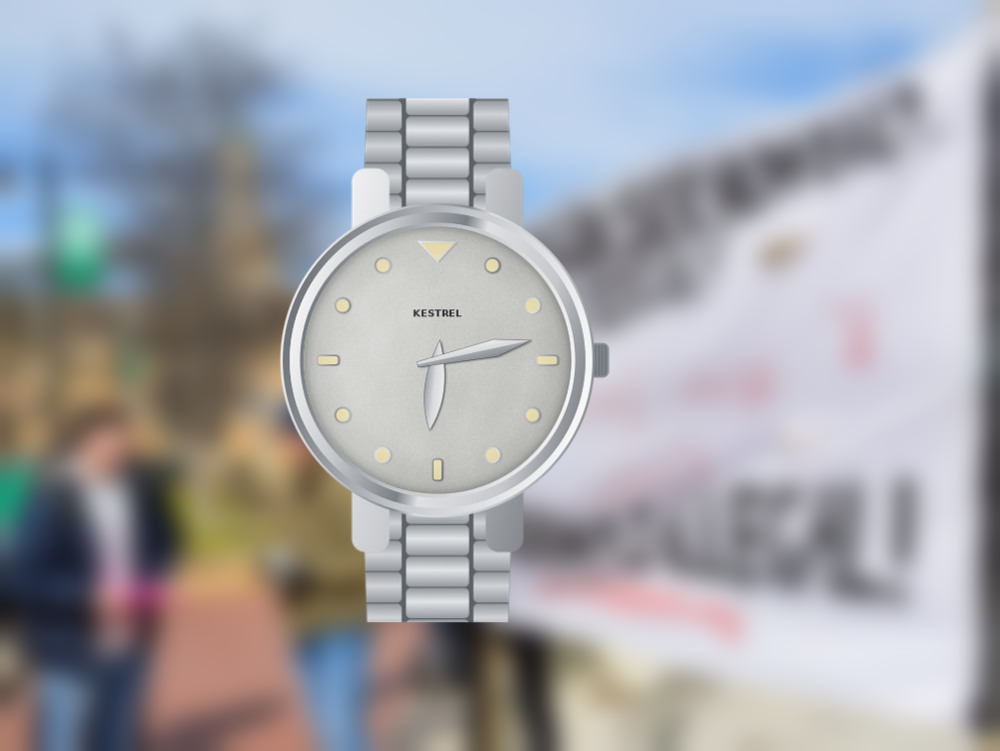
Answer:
h=6 m=13
